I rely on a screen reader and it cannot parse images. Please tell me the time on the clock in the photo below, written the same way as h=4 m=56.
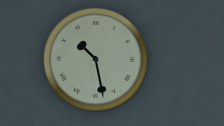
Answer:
h=10 m=28
